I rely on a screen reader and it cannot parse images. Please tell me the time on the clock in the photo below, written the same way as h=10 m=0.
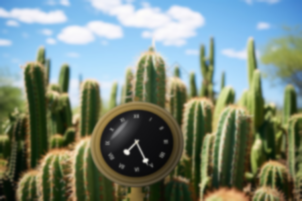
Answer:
h=7 m=26
